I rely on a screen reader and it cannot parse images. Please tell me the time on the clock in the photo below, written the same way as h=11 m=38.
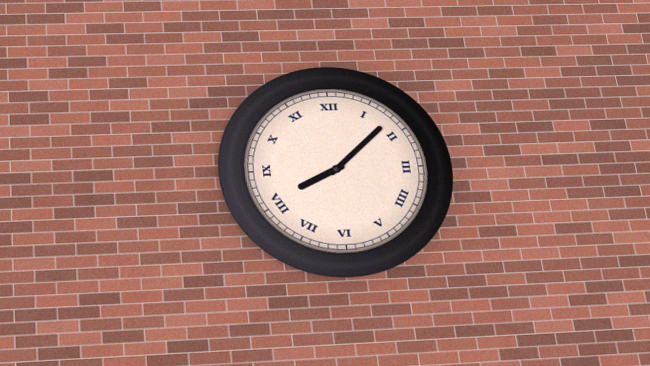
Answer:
h=8 m=8
